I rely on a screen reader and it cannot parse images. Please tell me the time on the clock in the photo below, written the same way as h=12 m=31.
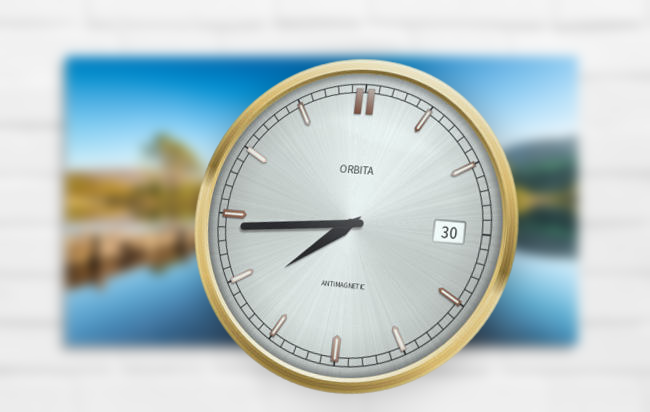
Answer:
h=7 m=44
